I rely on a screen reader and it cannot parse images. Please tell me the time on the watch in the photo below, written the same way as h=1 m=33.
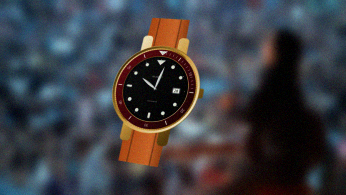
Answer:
h=10 m=2
